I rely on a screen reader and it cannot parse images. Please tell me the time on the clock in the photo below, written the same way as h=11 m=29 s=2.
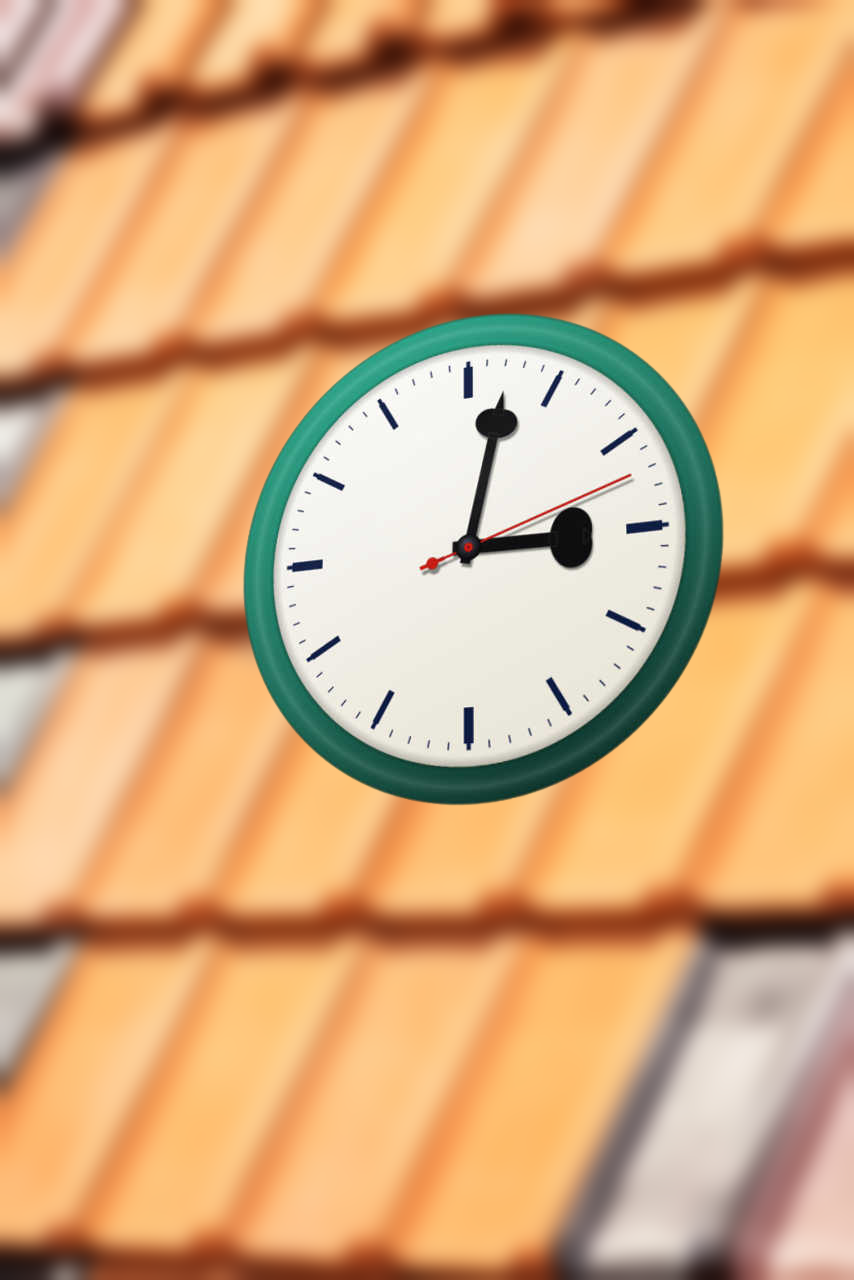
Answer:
h=3 m=2 s=12
